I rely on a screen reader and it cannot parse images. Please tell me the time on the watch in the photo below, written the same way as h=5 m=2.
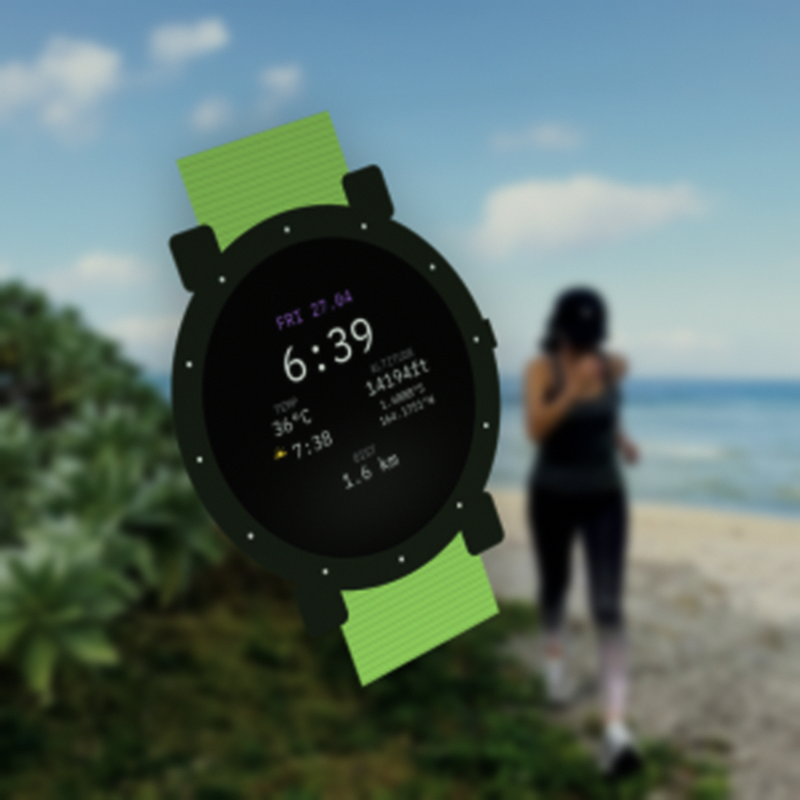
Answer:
h=6 m=39
